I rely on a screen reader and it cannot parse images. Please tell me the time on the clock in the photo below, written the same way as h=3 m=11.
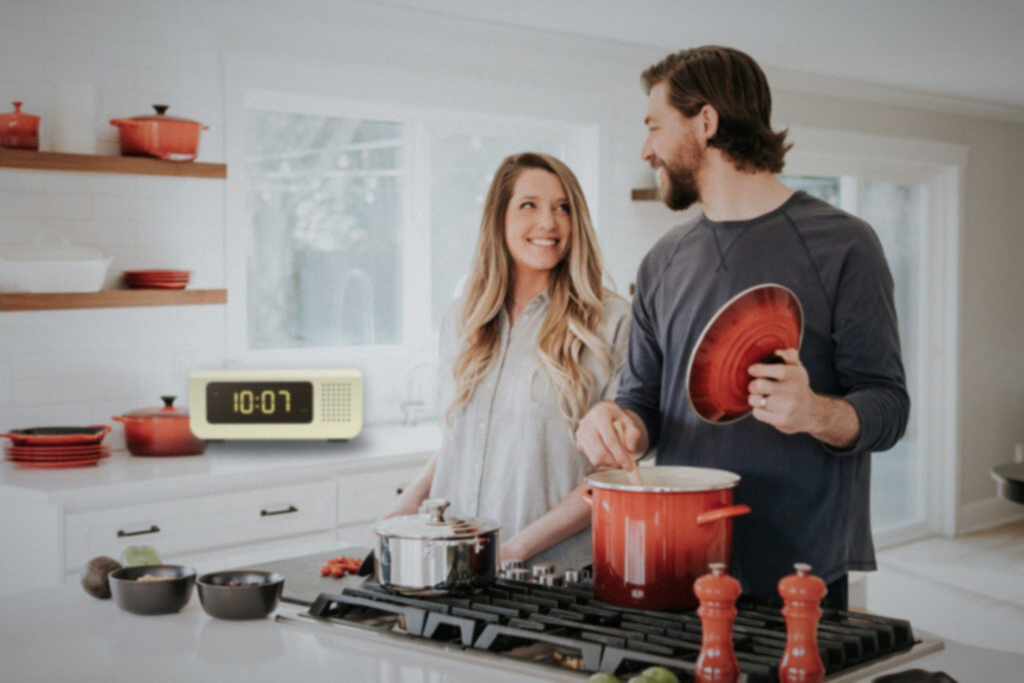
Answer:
h=10 m=7
